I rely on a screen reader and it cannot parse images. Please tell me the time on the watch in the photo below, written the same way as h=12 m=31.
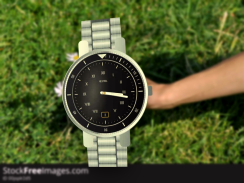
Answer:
h=3 m=17
